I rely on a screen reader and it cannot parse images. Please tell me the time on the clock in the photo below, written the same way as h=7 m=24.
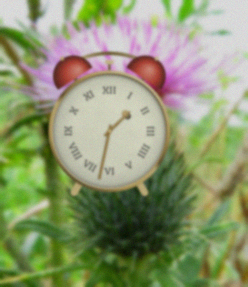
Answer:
h=1 m=32
